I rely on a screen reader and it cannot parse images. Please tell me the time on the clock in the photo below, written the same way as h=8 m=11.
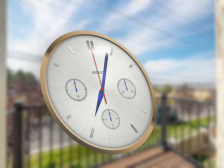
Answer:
h=7 m=4
